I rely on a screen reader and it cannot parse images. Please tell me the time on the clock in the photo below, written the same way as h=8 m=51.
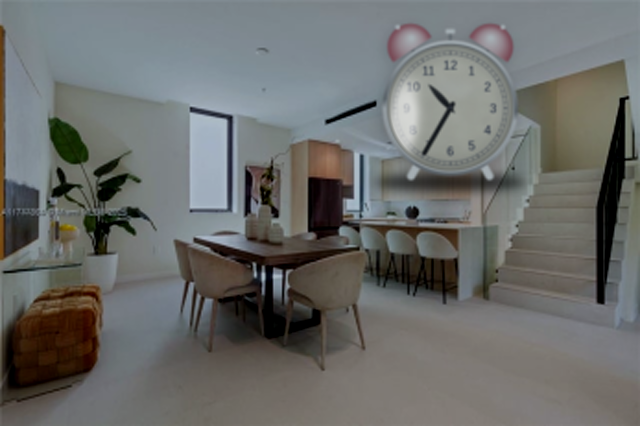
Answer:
h=10 m=35
